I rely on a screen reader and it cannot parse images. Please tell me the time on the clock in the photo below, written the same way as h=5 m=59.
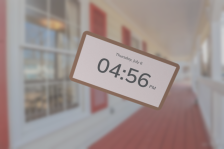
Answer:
h=4 m=56
